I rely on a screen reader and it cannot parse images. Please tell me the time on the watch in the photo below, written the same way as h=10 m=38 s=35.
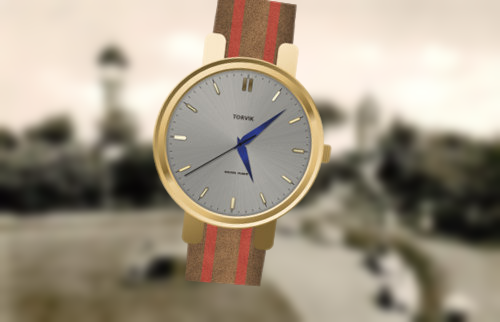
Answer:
h=5 m=7 s=39
